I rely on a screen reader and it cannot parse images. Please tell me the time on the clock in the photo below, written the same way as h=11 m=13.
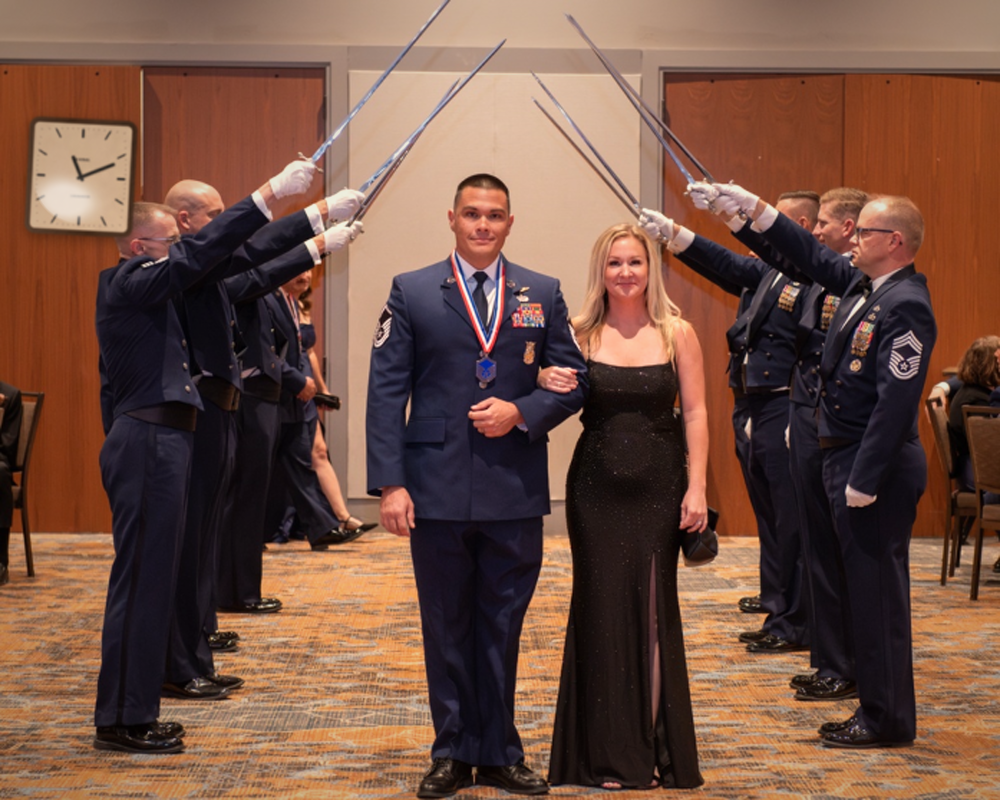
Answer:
h=11 m=11
